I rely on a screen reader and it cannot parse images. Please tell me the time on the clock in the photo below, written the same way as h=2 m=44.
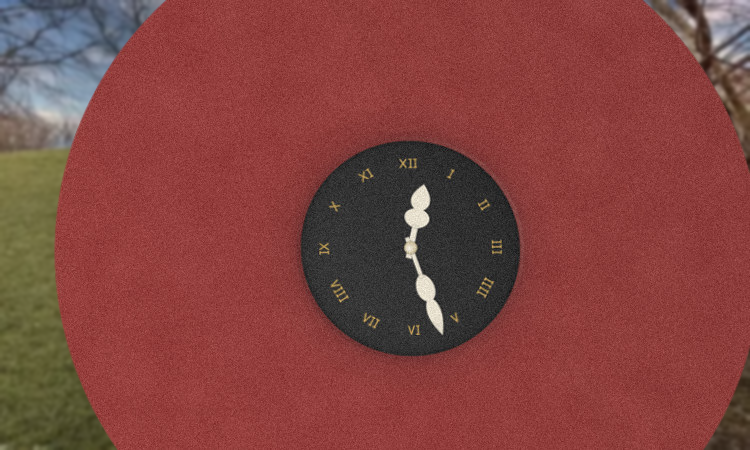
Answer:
h=12 m=27
